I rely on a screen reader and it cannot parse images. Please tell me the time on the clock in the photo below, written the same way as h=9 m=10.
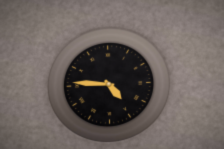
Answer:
h=4 m=46
